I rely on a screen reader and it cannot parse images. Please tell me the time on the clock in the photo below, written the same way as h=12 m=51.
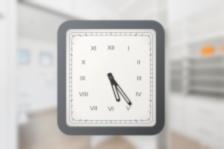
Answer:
h=5 m=24
